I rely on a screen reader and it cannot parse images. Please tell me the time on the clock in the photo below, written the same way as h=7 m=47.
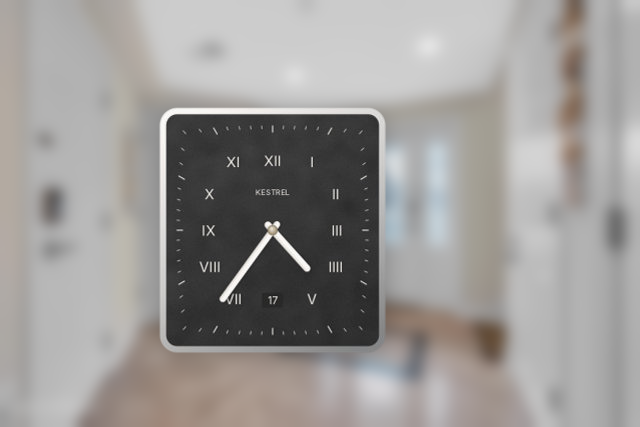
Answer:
h=4 m=36
